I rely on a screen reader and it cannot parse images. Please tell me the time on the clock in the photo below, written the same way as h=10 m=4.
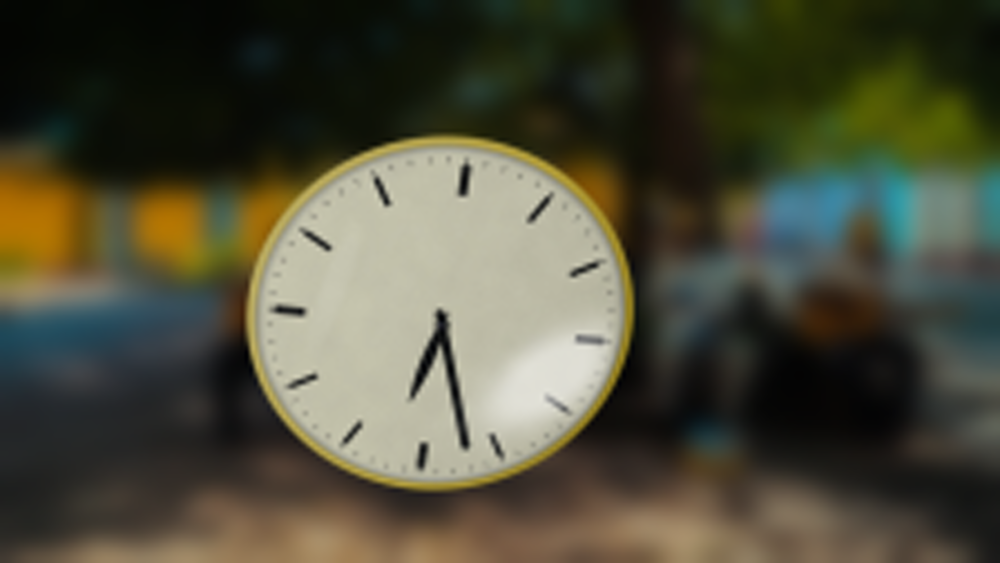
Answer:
h=6 m=27
